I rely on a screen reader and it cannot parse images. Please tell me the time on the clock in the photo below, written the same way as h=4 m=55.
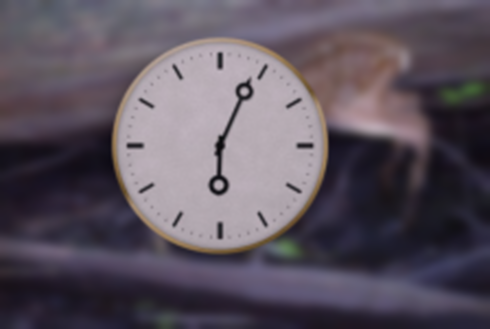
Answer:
h=6 m=4
